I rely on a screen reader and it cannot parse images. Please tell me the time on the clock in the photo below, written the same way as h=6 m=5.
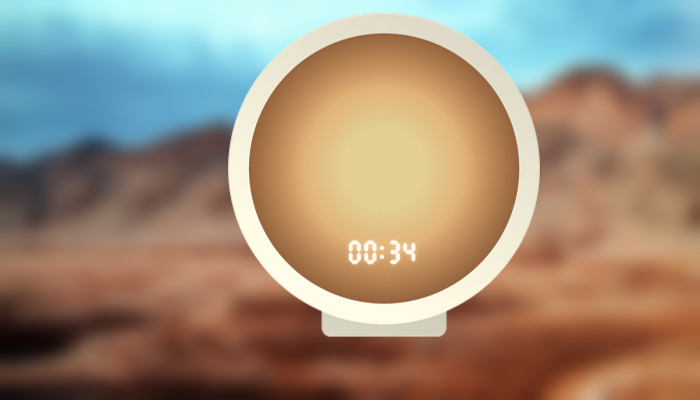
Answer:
h=0 m=34
